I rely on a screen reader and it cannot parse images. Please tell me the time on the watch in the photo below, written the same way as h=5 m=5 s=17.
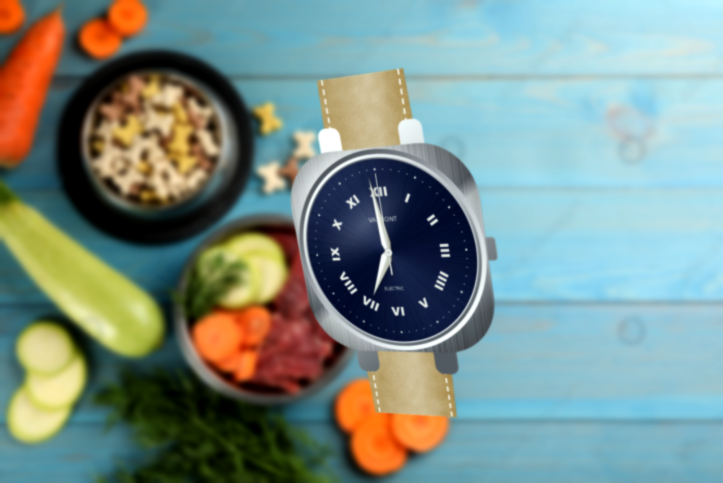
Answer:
h=6 m=59 s=0
